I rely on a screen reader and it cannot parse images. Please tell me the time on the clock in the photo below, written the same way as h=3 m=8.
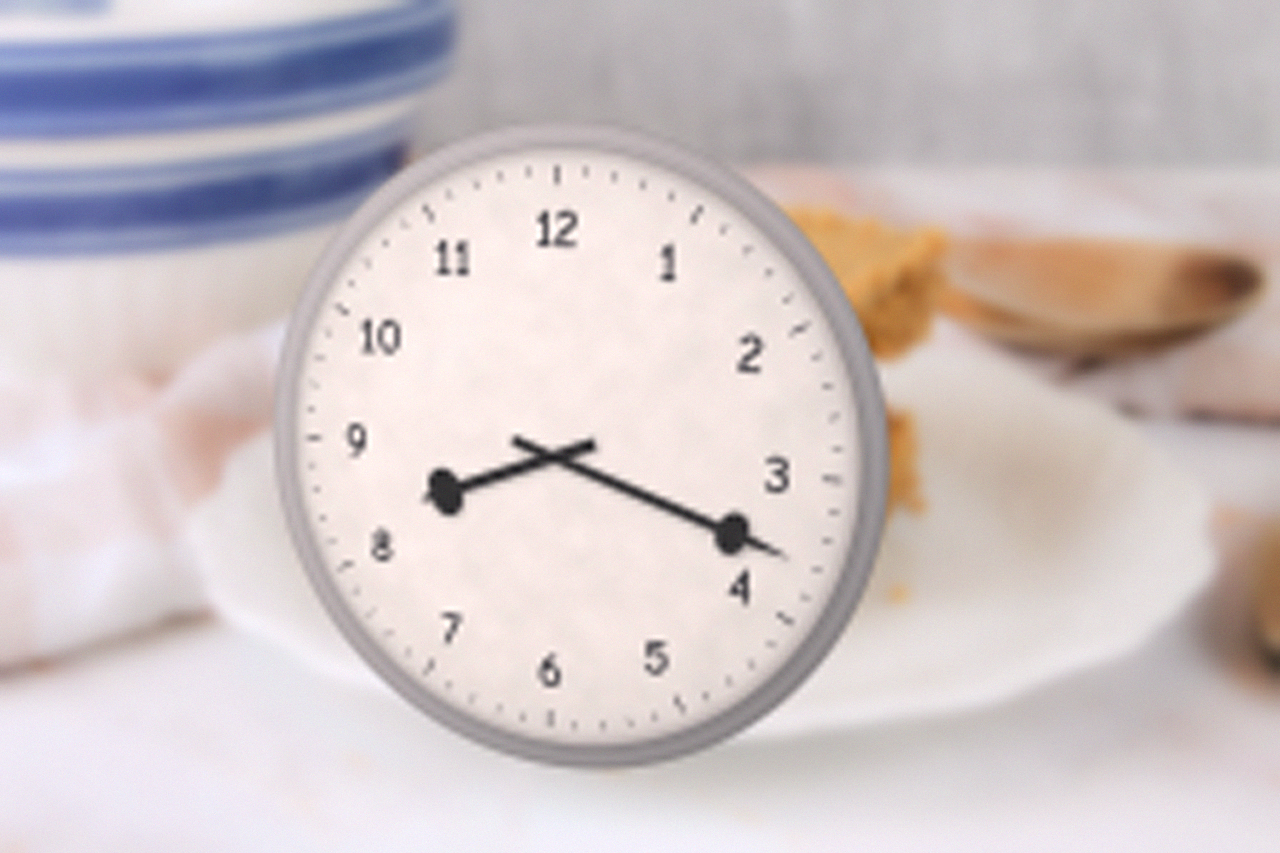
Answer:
h=8 m=18
